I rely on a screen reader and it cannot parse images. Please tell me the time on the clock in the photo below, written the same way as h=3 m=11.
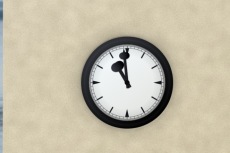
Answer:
h=10 m=59
